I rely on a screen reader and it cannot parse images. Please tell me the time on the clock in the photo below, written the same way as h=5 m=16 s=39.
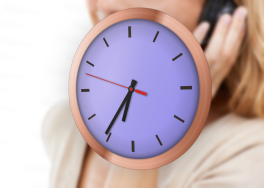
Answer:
h=6 m=35 s=48
